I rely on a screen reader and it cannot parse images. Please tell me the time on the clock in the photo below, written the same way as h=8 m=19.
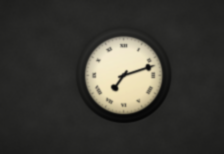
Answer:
h=7 m=12
